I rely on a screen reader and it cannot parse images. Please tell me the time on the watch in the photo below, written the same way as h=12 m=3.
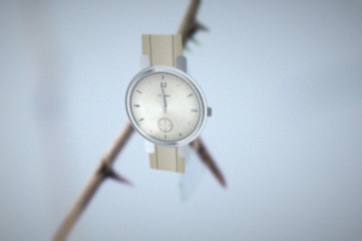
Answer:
h=11 m=59
